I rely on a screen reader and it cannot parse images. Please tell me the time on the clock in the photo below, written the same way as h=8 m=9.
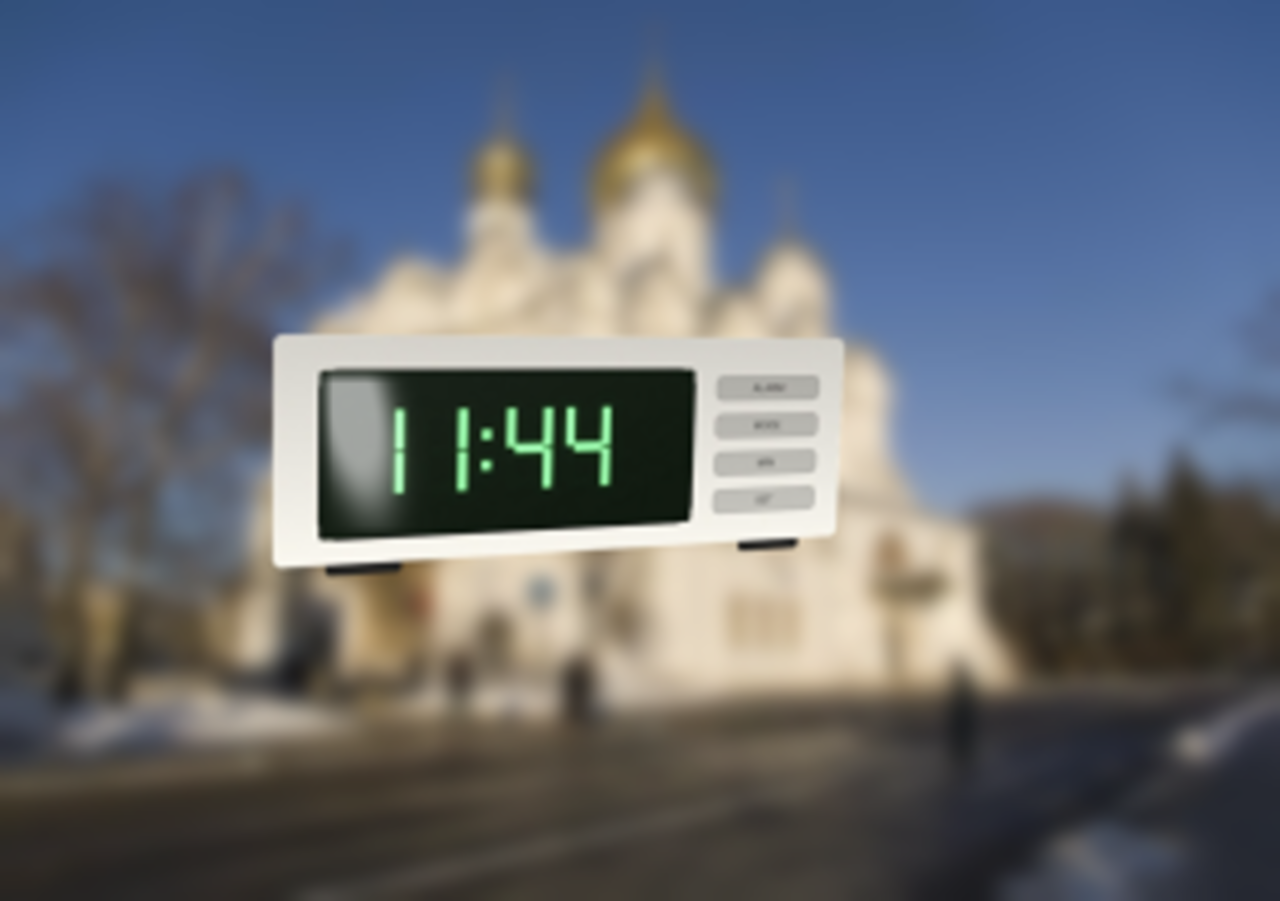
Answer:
h=11 m=44
